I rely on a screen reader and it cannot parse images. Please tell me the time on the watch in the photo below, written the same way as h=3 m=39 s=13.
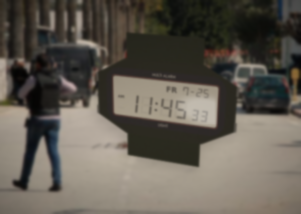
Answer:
h=11 m=45 s=33
